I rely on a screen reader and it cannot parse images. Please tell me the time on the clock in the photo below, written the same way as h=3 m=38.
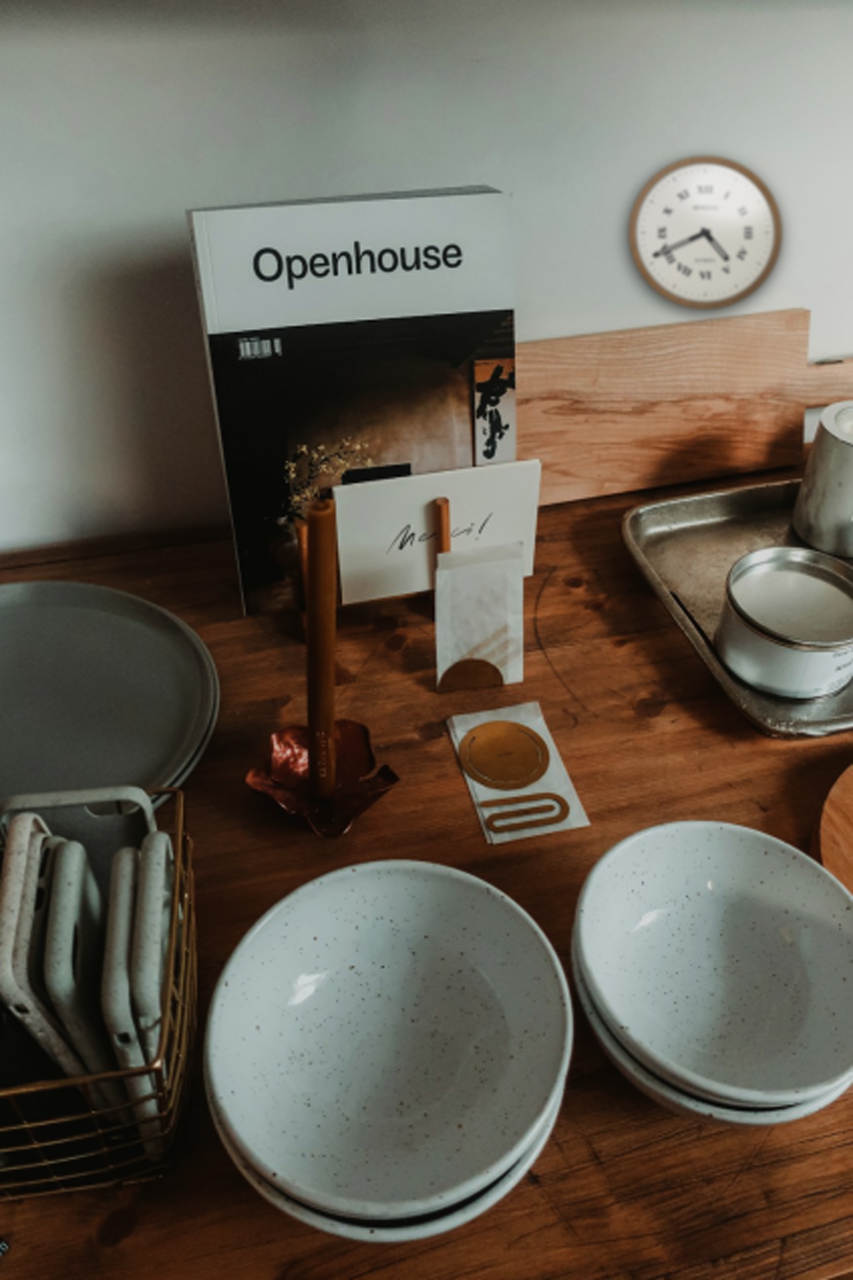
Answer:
h=4 m=41
